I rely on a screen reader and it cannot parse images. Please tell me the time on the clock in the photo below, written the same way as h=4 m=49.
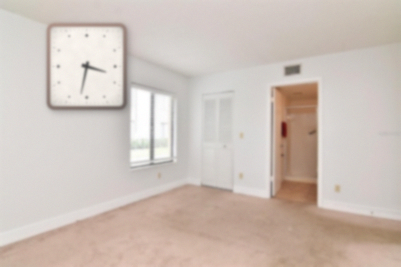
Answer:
h=3 m=32
